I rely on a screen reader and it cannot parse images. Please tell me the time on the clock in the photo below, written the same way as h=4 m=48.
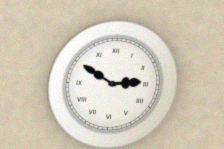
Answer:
h=2 m=50
